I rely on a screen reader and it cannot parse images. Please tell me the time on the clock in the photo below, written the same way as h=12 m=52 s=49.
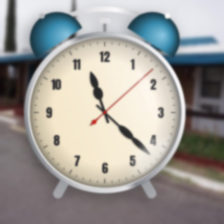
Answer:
h=11 m=22 s=8
